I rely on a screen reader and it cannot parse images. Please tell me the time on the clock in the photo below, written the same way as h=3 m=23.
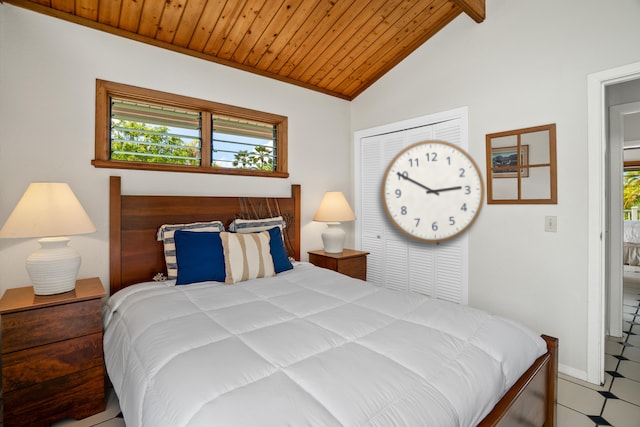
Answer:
h=2 m=50
